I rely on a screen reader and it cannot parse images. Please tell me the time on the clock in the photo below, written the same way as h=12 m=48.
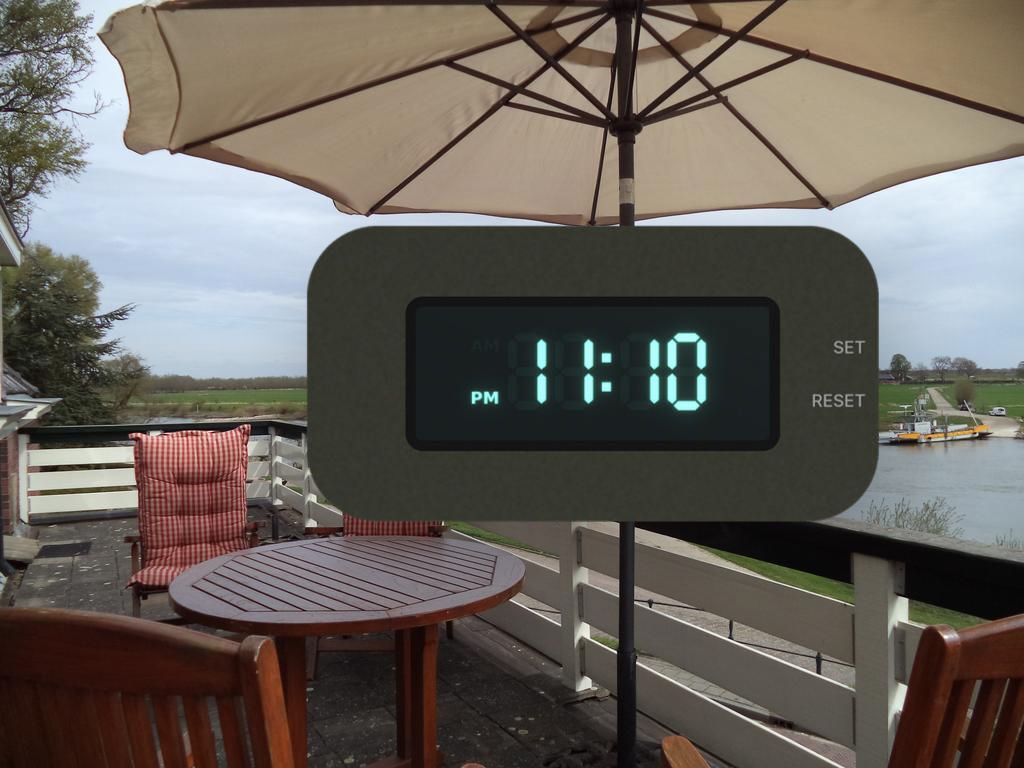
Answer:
h=11 m=10
